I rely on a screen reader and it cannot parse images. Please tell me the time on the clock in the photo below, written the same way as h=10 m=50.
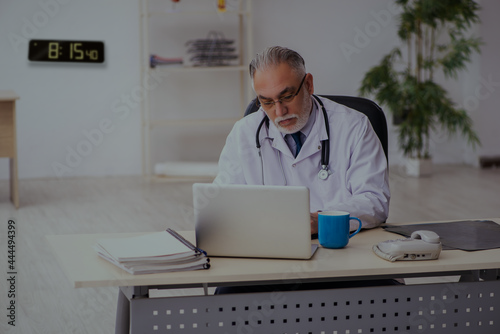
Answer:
h=8 m=15
